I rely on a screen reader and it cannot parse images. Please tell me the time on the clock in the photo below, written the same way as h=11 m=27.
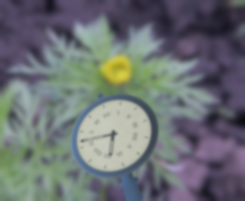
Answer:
h=6 m=47
